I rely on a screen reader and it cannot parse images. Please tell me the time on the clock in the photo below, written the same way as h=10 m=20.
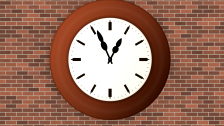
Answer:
h=12 m=56
